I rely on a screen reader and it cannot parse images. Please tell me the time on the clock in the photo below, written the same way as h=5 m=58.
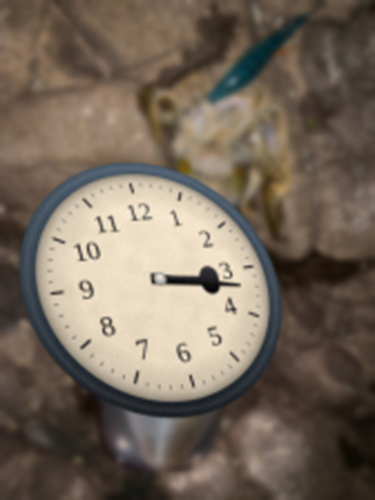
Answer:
h=3 m=17
